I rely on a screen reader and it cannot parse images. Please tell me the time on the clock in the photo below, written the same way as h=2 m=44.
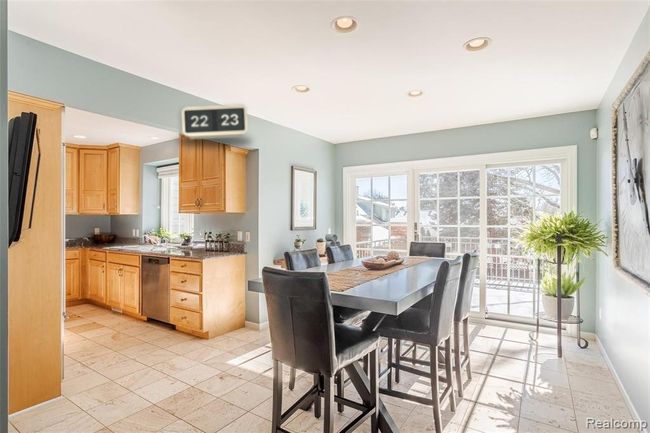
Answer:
h=22 m=23
